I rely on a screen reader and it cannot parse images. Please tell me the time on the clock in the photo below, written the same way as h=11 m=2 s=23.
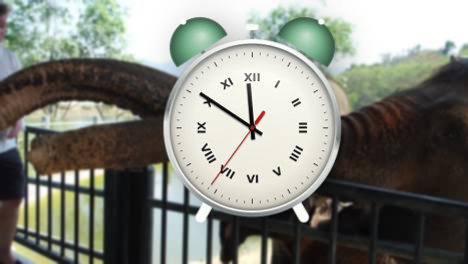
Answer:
h=11 m=50 s=36
